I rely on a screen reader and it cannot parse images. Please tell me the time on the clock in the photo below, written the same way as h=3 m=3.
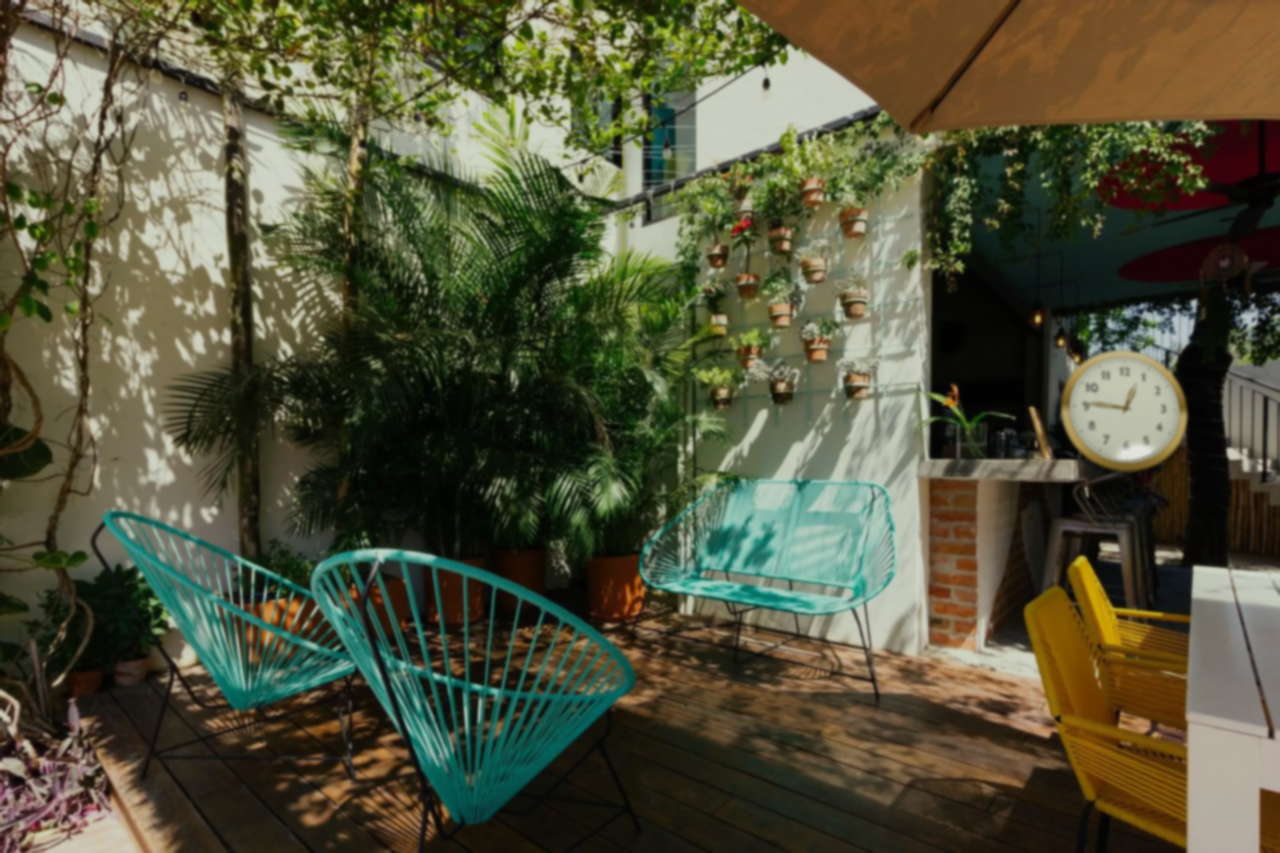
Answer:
h=12 m=46
